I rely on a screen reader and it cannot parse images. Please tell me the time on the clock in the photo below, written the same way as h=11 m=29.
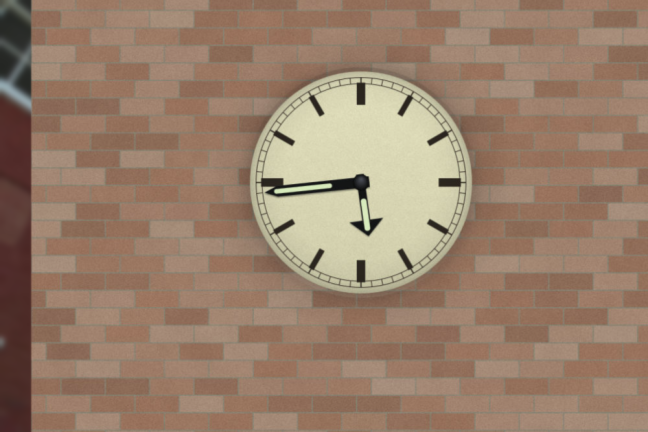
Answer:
h=5 m=44
